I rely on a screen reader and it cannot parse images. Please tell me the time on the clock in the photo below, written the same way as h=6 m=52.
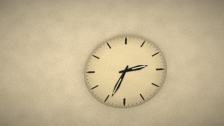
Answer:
h=2 m=34
